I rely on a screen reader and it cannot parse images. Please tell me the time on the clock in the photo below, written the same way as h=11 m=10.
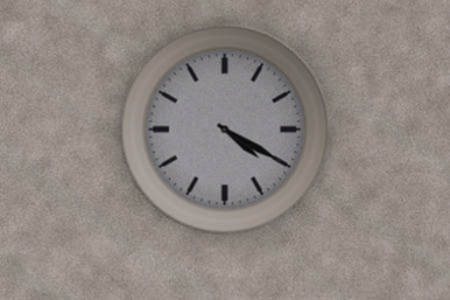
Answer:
h=4 m=20
